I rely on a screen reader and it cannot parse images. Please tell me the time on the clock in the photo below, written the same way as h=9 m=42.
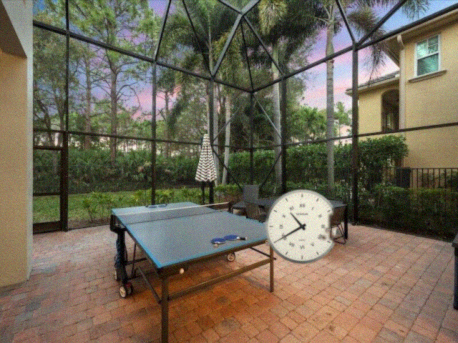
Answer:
h=10 m=40
